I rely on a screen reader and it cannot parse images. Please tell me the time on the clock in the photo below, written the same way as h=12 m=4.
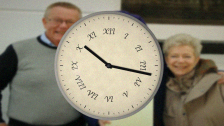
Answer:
h=10 m=17
